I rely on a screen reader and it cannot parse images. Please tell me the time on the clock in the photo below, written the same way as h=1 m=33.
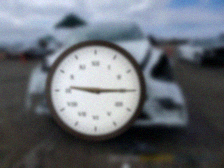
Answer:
h=9 m=15
